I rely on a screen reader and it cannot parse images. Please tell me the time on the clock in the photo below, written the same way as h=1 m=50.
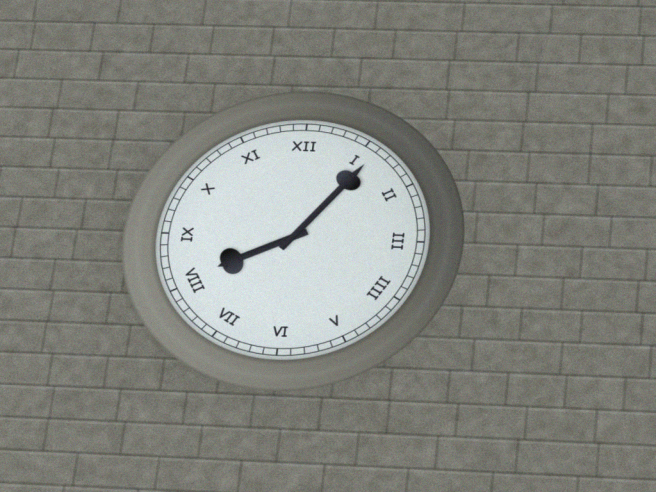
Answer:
h=8 m=6
